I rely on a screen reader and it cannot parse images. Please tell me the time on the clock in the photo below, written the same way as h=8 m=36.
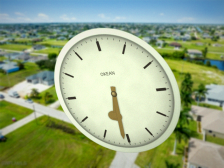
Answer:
h=6 m=31
